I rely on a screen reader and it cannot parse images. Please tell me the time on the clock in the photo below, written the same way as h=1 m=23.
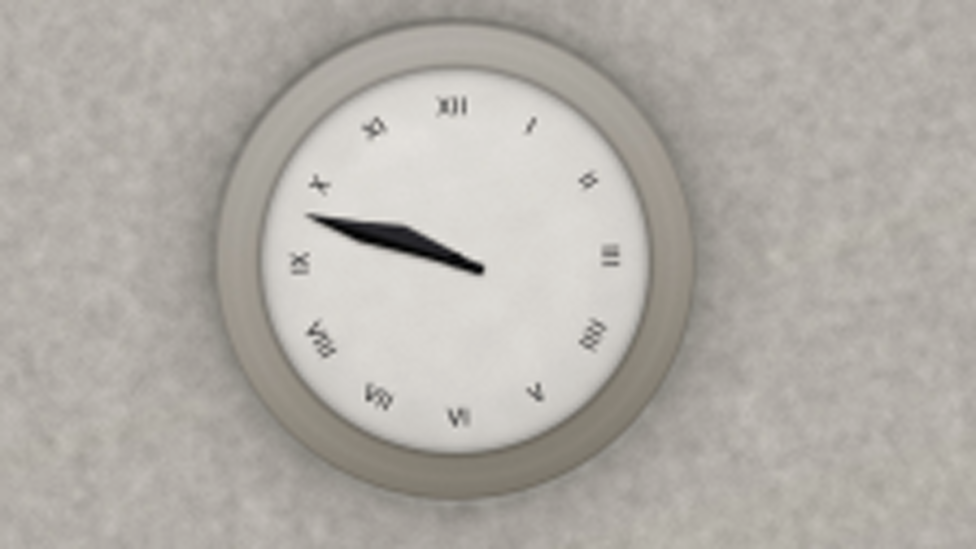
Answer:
h=9 m=48
